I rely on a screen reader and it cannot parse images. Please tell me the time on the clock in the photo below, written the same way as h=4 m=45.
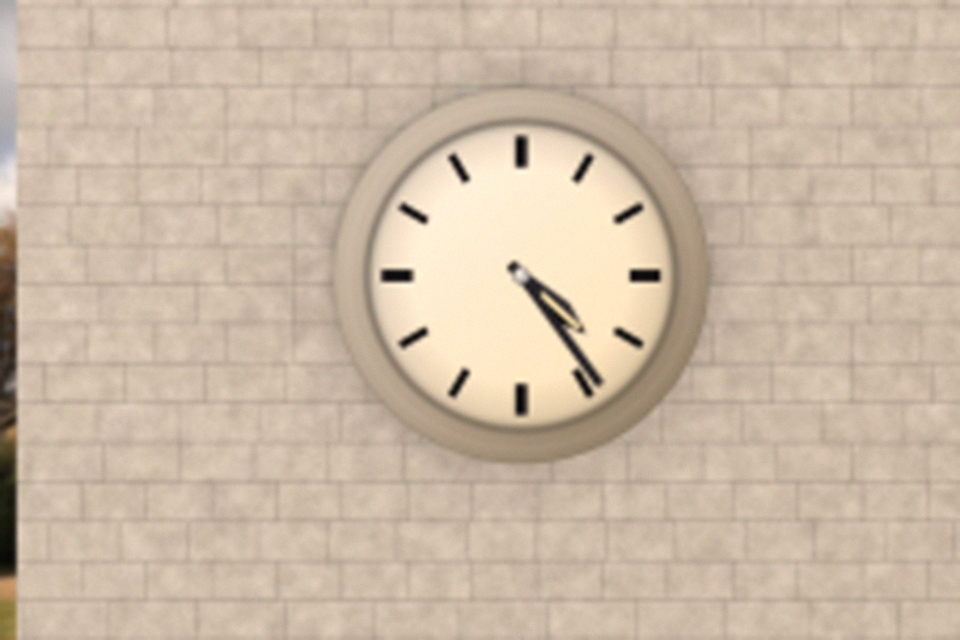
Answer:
h=4 m=24
